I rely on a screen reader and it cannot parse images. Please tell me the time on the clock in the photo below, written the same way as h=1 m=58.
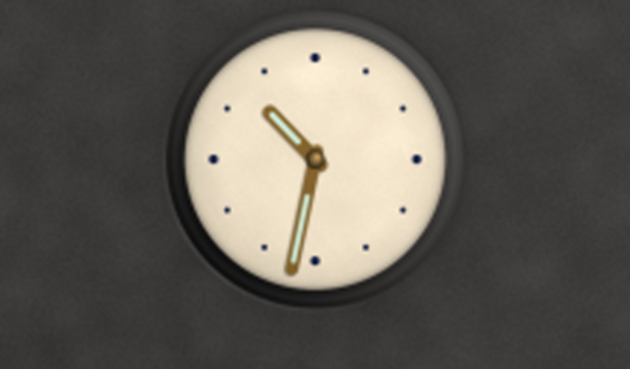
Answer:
h=10 m=32
